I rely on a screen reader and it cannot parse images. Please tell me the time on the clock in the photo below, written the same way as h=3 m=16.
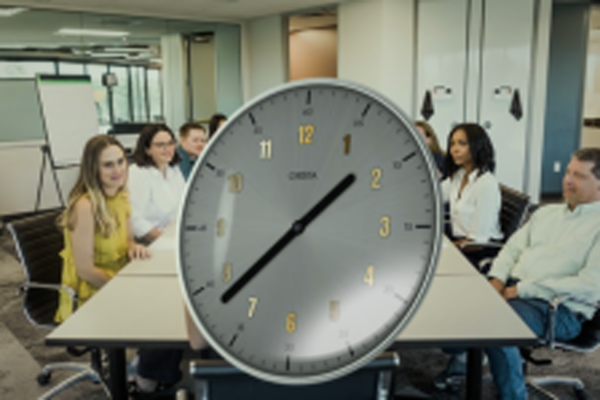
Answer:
h=1 m=38
